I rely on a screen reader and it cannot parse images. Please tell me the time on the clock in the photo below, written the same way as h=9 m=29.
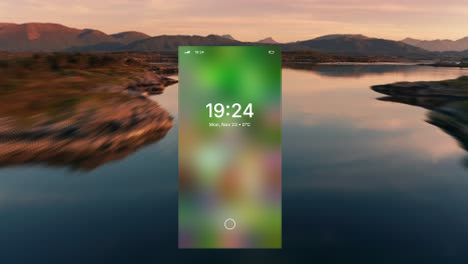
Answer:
h=19 m=24
